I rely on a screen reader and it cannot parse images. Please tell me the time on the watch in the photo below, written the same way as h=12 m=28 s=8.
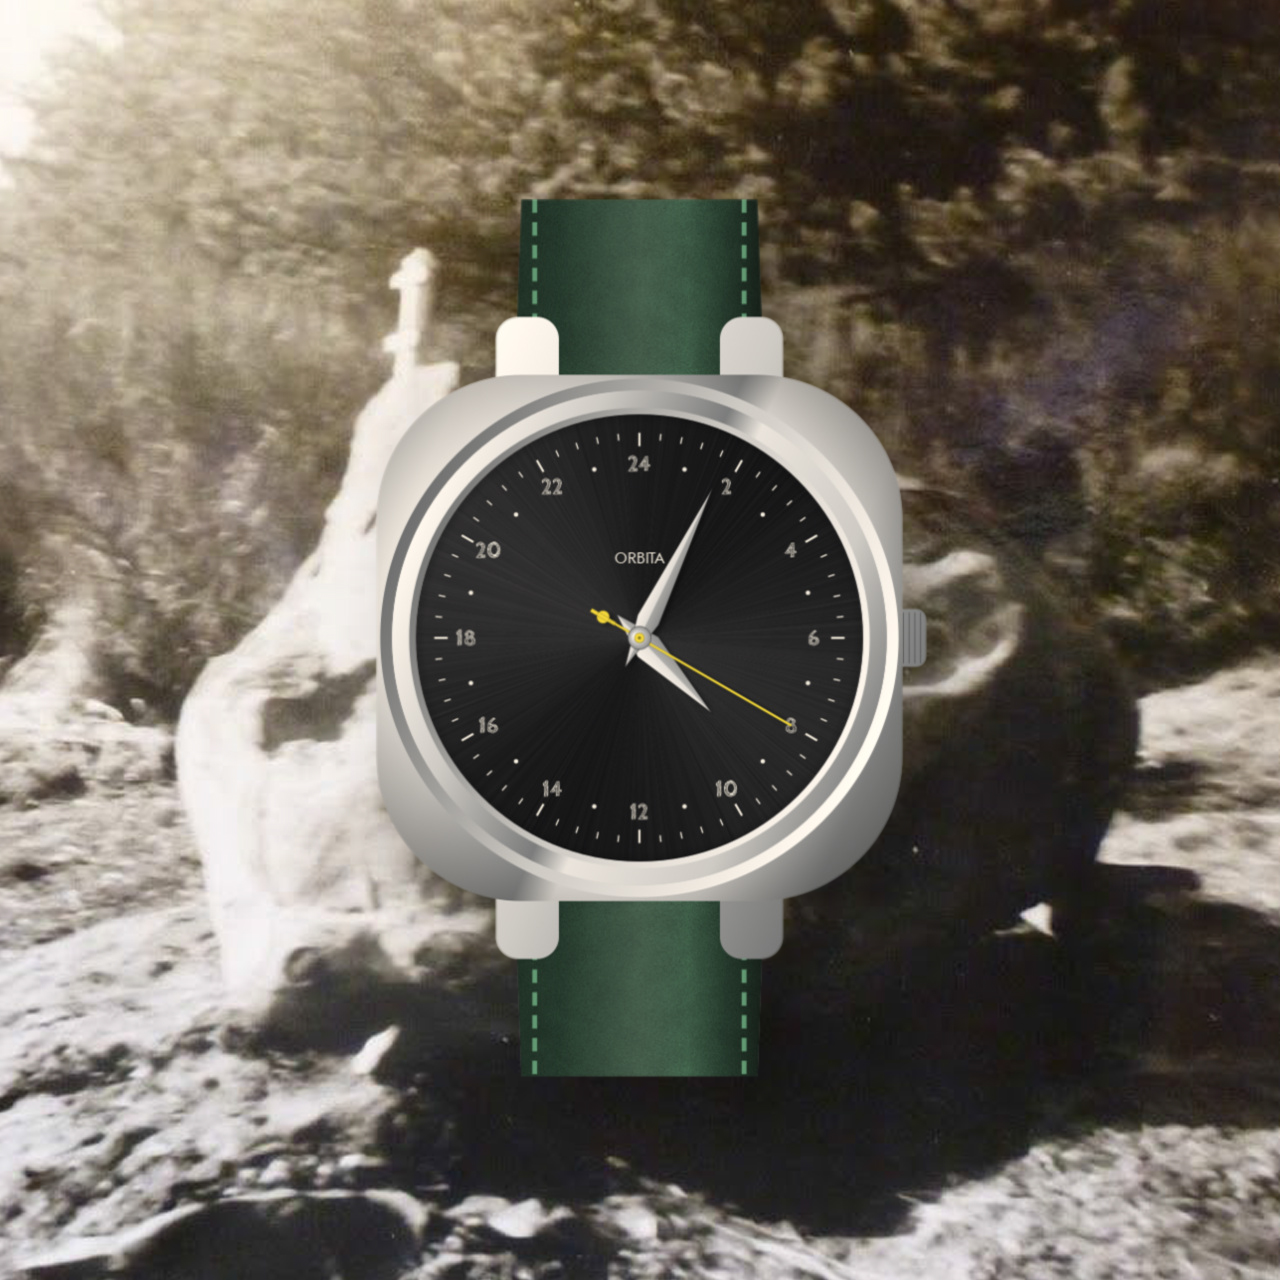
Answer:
h=9 m=4 s=20
